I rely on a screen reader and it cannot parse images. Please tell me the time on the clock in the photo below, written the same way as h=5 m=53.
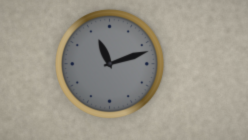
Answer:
h=11 m=12
